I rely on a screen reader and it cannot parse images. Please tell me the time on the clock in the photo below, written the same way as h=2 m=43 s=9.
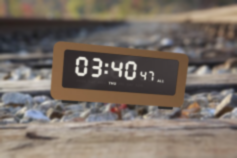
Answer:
h=3 m=40 s=47
